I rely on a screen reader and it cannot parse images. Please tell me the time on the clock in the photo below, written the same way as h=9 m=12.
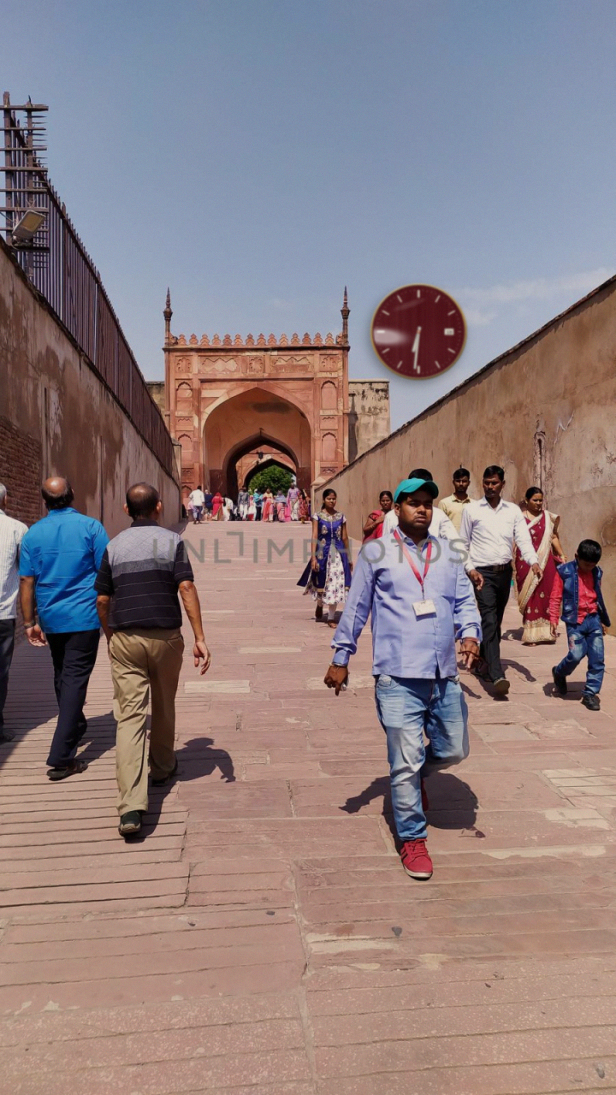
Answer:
h=6 m=31
